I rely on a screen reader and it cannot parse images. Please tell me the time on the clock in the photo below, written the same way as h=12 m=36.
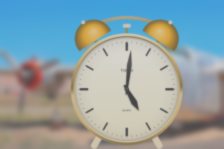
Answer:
h=5 m=1
